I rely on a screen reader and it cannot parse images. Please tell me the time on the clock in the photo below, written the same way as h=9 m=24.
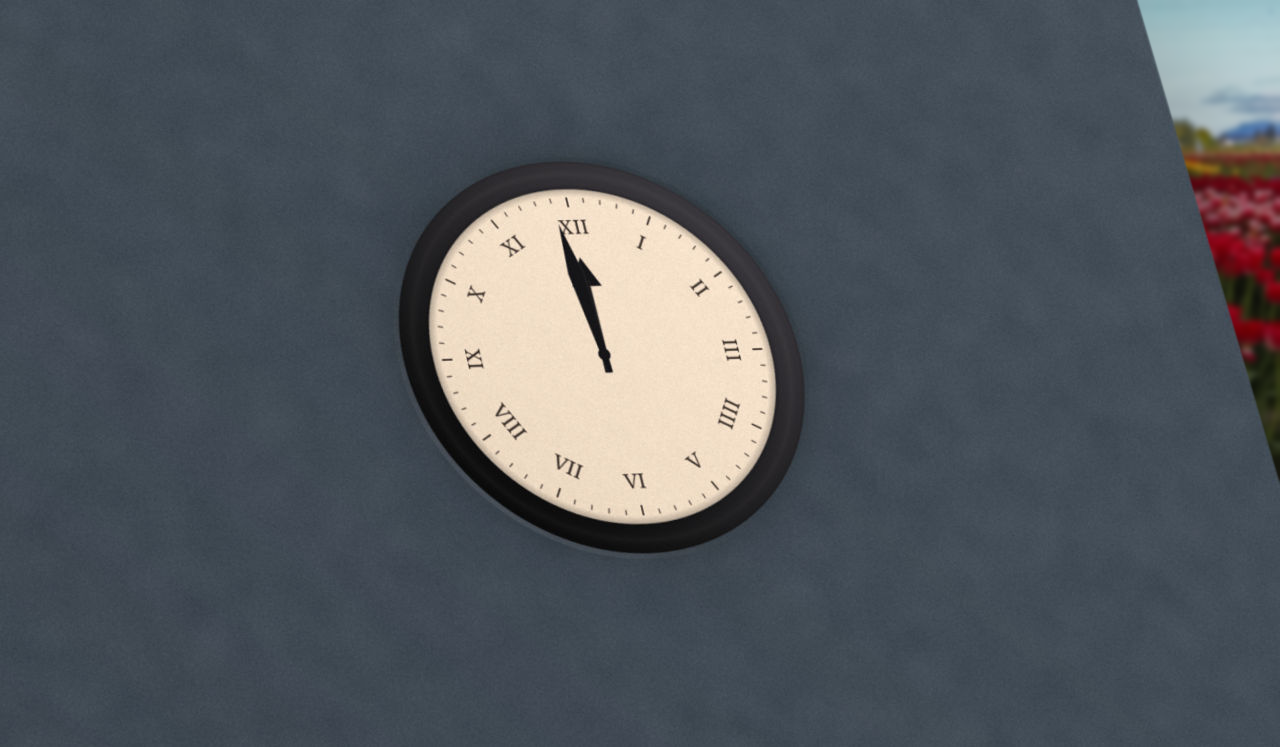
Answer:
h=11 m=59
